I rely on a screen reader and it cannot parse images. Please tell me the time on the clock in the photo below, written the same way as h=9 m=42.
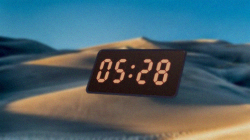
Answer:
h=5 m=28
